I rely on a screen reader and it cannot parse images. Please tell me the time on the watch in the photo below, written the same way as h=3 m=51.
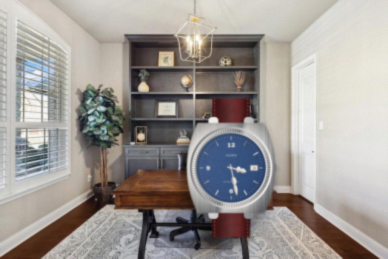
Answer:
h=3 m=28
